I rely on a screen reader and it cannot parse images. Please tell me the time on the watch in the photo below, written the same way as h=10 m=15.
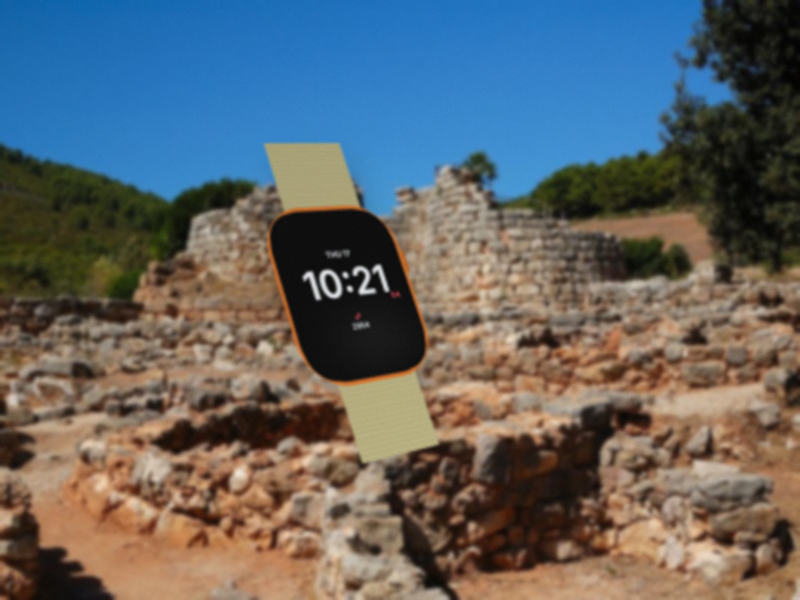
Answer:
h=10 m=21
